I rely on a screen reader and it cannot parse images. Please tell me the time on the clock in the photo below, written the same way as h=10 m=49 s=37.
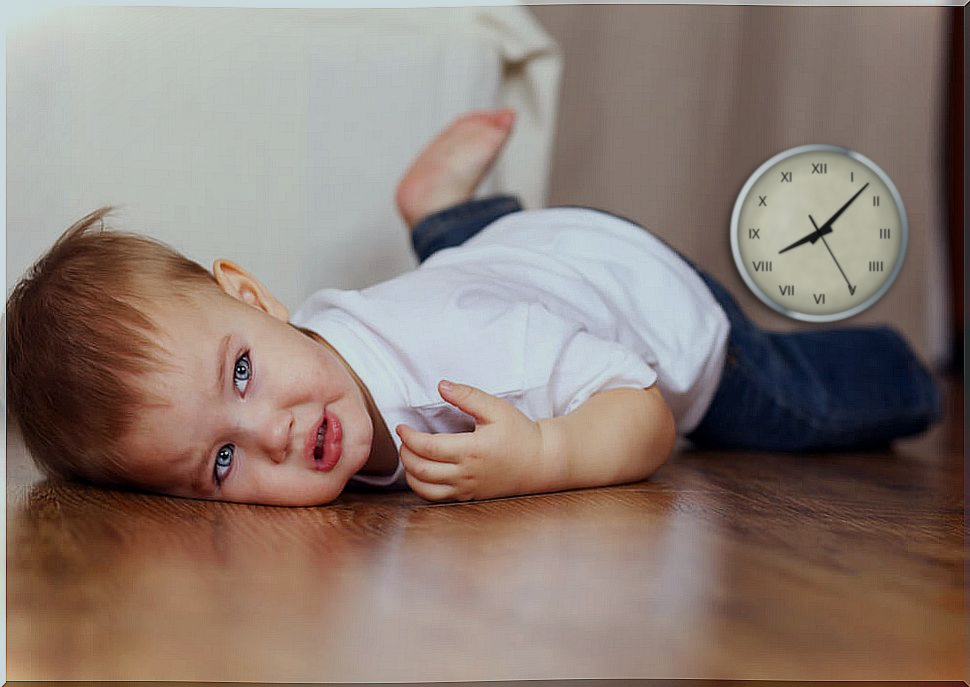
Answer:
h=8 m=7 s=25
